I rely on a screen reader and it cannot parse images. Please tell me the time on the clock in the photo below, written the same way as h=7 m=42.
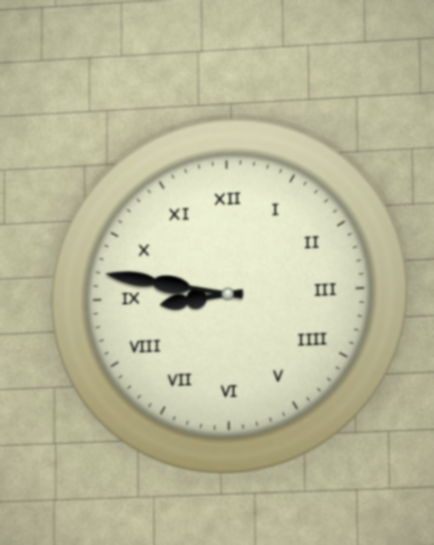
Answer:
h=8 m=47
